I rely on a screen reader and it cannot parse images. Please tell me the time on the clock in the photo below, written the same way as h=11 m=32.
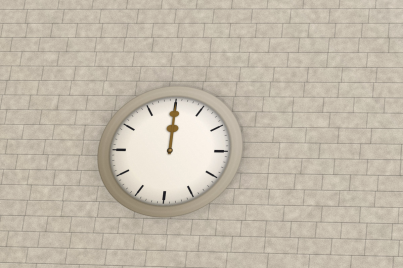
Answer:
h=12 m=0
